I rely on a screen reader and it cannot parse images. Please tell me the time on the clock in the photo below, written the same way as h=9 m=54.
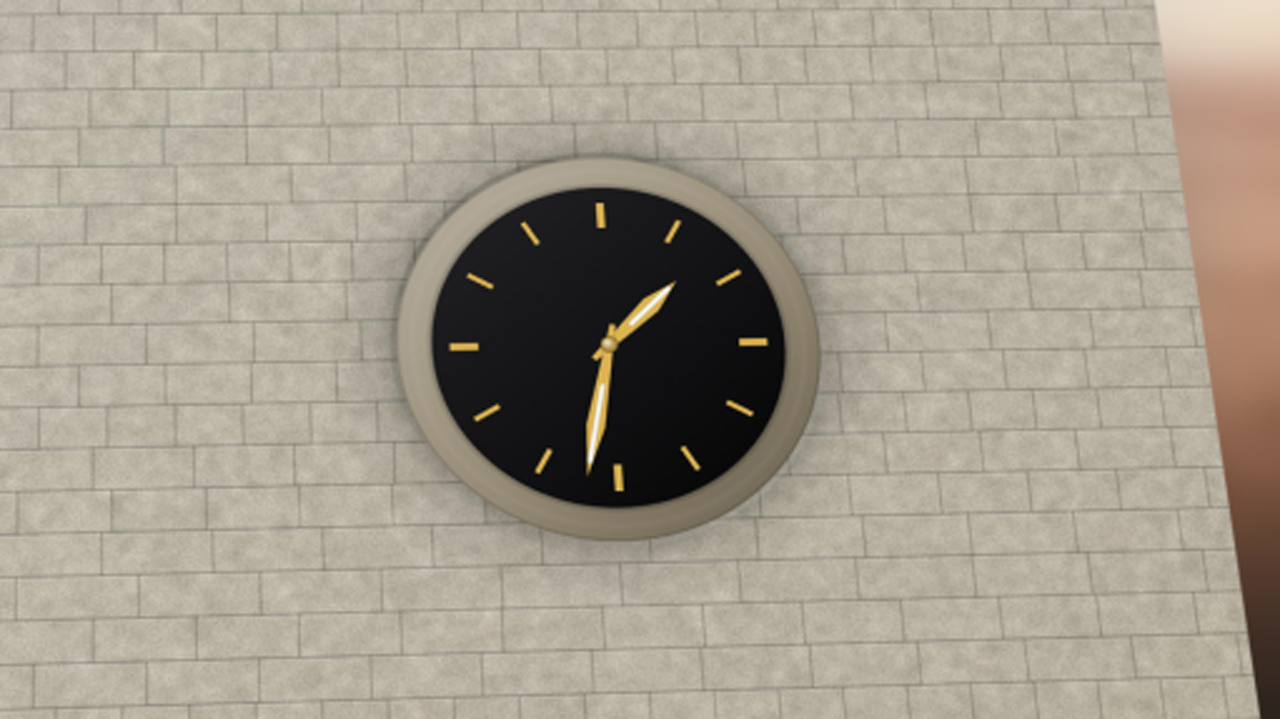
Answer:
h=1 m=32
